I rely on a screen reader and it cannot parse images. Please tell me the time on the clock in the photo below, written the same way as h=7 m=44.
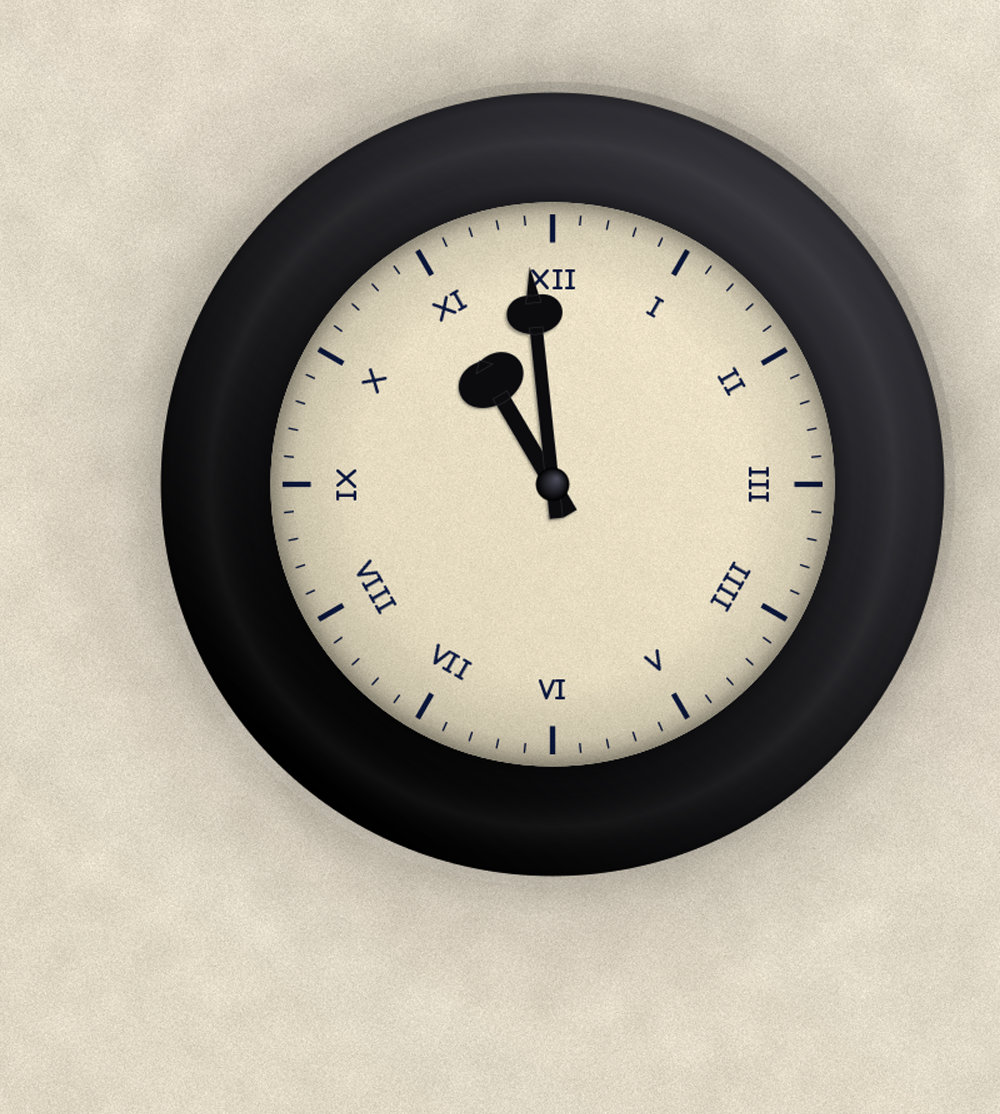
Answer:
h=10 m=59
